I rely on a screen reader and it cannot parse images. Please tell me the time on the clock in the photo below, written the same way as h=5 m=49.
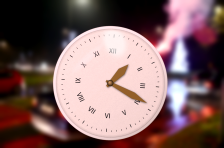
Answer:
h=1 m=19
